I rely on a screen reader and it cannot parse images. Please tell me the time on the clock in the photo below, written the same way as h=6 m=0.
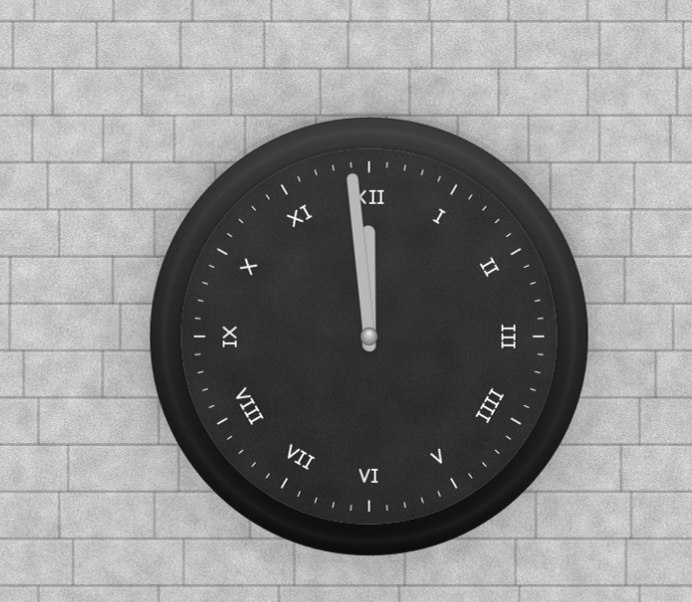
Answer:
h=11 m=59
